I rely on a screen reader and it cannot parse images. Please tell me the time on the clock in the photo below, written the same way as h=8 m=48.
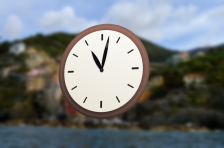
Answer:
h=11 m=2
